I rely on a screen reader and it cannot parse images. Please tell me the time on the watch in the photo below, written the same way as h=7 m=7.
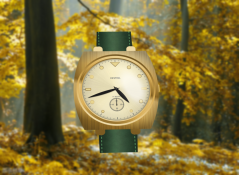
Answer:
h=4 m=42
